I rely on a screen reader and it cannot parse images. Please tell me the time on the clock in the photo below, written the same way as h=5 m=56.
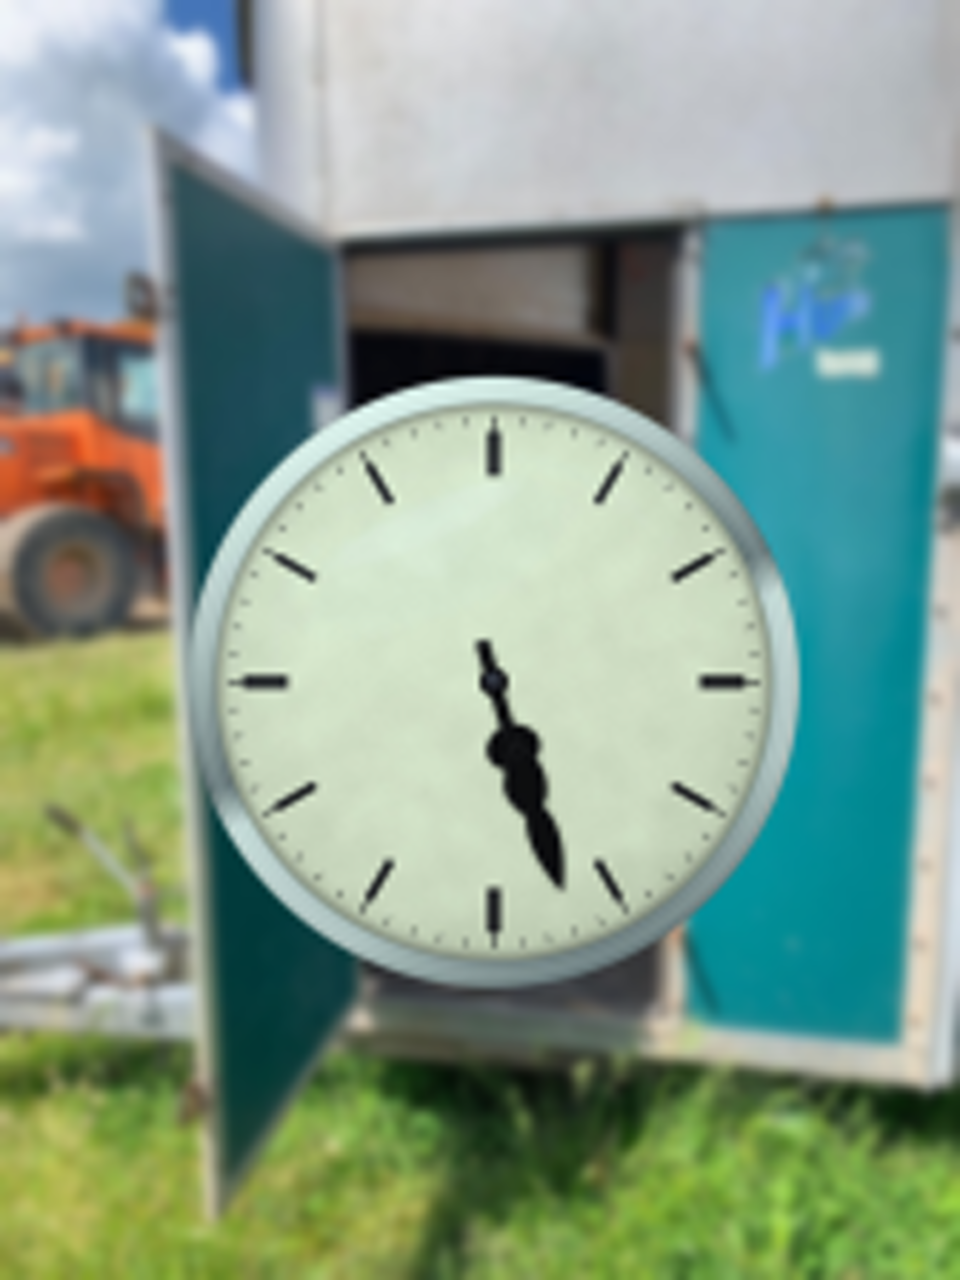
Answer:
h=5 m=27
